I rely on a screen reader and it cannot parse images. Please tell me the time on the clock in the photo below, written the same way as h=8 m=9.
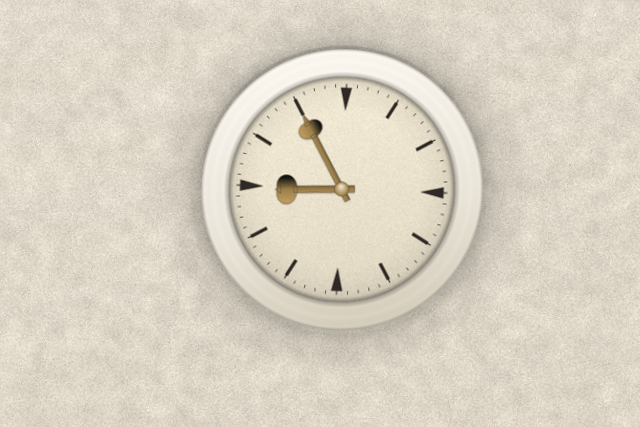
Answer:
h=8 m=55
